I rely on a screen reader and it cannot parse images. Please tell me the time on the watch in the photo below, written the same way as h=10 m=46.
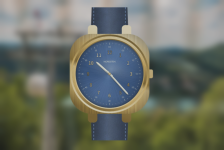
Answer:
h=10 m=23
